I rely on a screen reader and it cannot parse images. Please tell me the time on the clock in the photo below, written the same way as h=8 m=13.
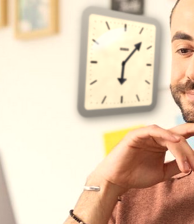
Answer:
h=6 m=7
